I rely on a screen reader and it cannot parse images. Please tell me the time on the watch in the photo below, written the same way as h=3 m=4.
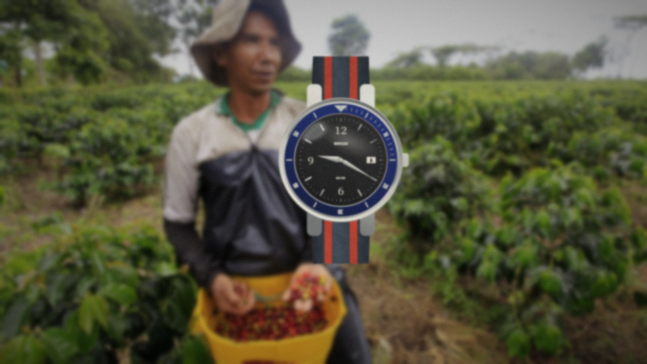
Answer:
h=9 m=20
